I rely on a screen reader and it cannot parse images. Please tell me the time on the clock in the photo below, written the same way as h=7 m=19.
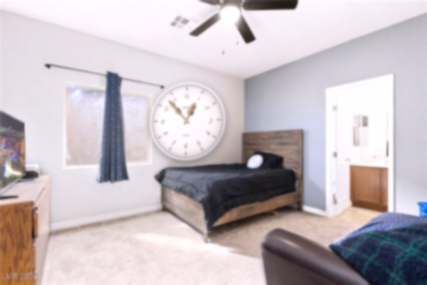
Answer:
h=12 m=53
